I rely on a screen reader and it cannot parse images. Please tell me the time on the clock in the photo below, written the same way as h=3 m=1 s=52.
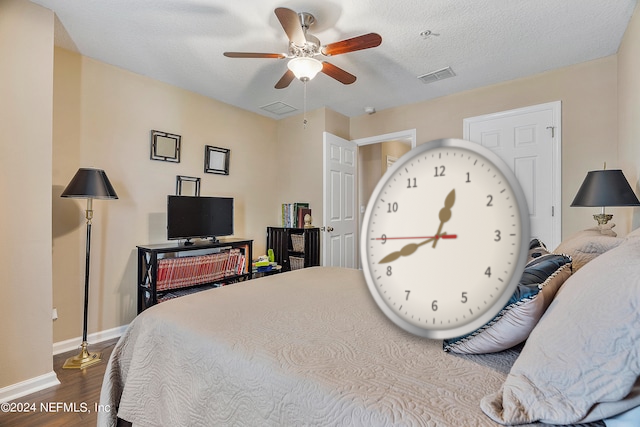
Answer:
h=12 m=41 s=45
